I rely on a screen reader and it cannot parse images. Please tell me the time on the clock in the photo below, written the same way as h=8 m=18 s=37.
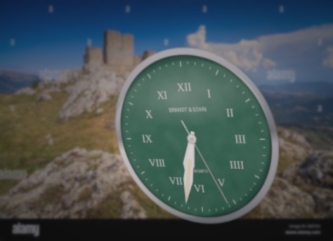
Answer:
h=6 m=32 s=26
